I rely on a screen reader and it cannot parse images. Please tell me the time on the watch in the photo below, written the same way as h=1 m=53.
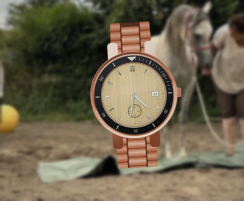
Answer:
h=4 m=32
